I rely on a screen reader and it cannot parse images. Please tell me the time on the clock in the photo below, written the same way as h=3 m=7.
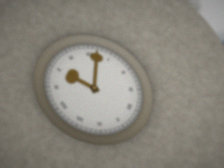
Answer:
h=10 m=2
